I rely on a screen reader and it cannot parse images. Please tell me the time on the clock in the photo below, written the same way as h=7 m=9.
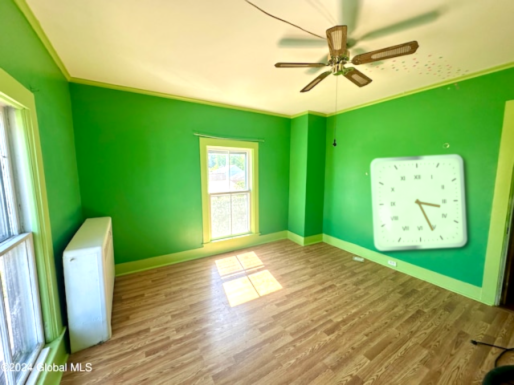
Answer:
h=3 m=26
